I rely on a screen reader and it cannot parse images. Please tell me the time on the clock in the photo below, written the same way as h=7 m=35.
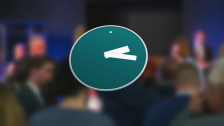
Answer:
h=2 m=16
